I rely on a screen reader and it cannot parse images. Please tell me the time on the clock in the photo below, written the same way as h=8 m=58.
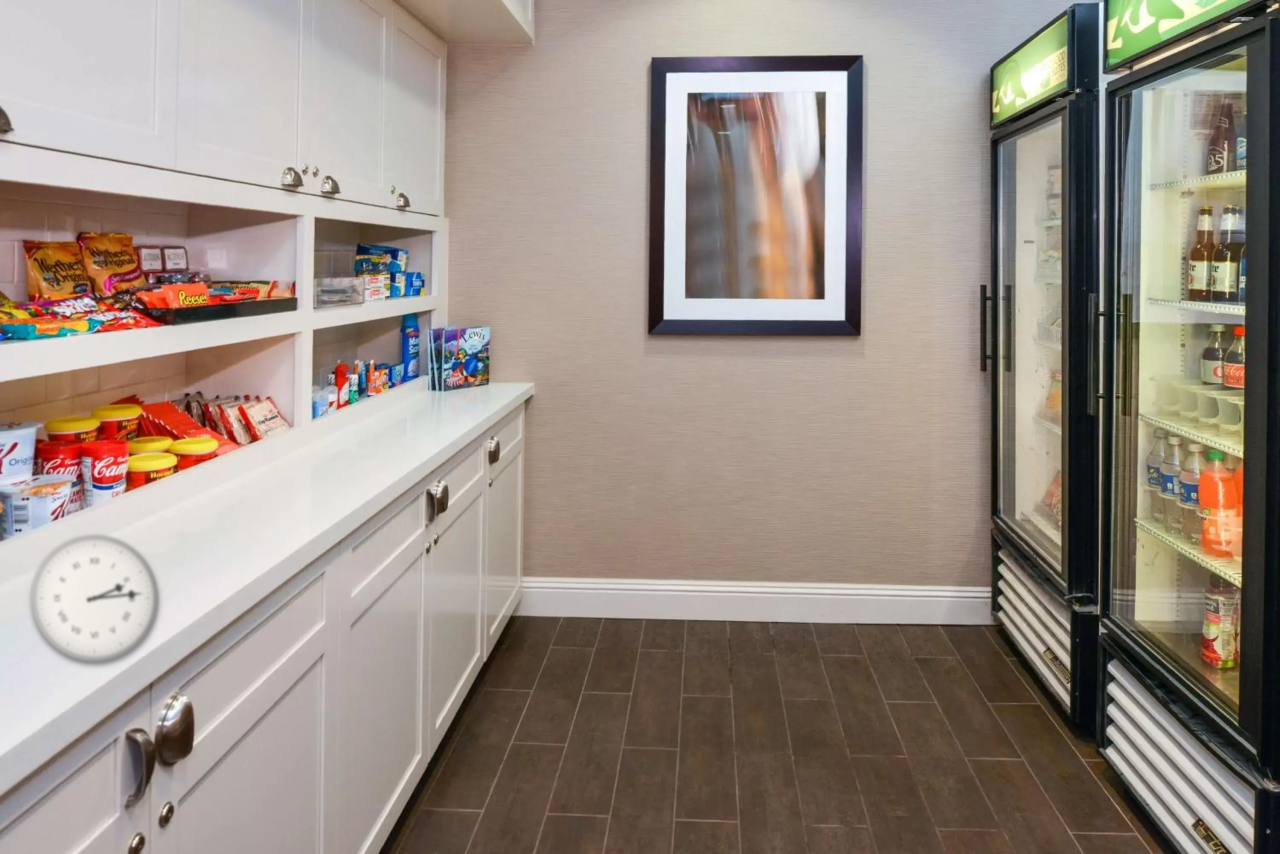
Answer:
h=2 m=14
